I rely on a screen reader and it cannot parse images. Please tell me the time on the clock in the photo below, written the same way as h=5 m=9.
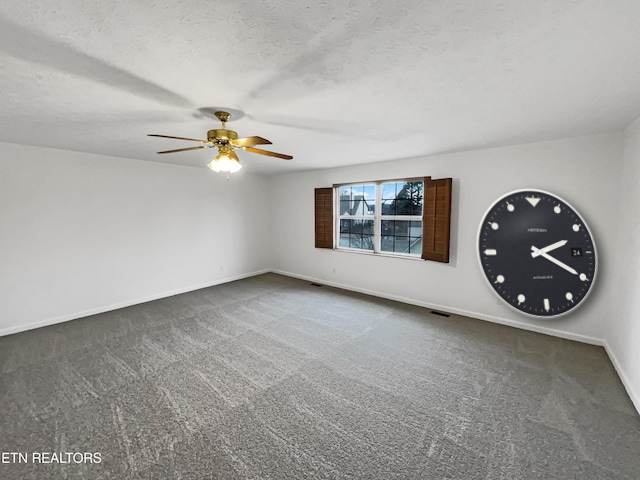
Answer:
h=2 m=20
